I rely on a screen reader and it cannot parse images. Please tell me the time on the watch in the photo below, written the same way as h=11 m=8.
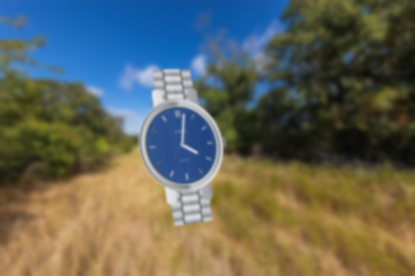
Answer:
h=4 m=2
